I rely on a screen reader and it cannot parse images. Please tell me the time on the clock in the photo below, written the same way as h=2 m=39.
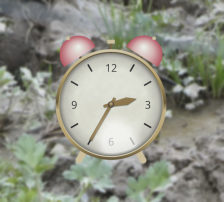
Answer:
h=2 m=35
